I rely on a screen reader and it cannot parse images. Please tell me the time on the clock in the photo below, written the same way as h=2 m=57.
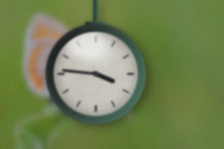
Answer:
h=3 m=46
